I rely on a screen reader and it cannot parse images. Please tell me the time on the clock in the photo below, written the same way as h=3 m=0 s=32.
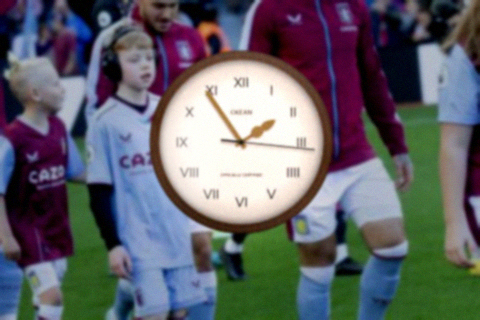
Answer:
h=1 m=54 s=16
